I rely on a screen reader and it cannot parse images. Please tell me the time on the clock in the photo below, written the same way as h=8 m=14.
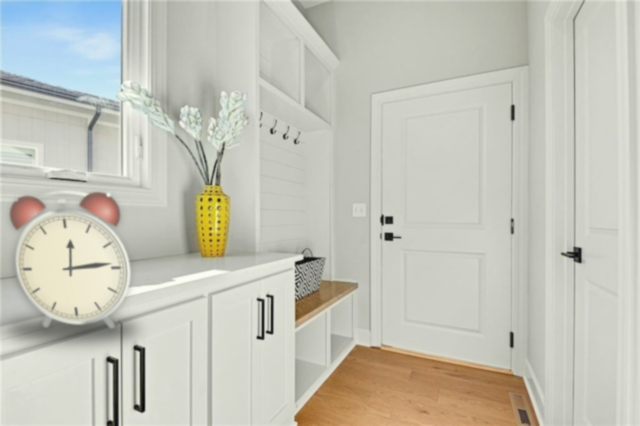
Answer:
h=12 m=14
